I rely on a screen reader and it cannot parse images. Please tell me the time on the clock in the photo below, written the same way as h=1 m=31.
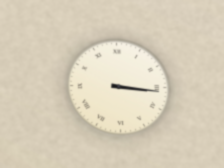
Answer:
h=3 m=16
